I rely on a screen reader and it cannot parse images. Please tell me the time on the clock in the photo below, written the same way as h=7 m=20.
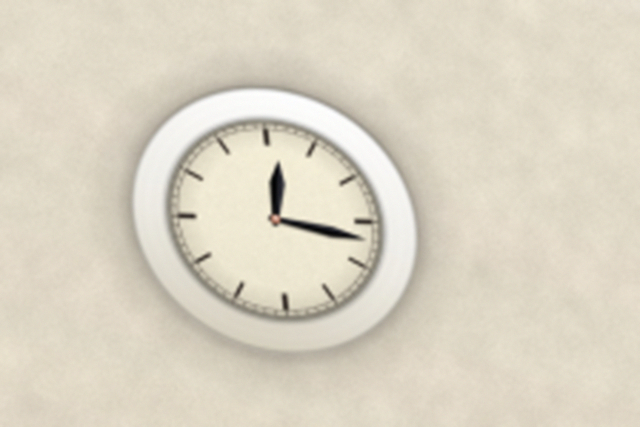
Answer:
h=12 m=17
